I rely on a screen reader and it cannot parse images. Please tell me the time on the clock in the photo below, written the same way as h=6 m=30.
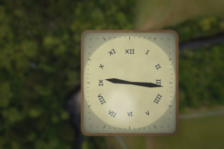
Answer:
h=9 m=16
